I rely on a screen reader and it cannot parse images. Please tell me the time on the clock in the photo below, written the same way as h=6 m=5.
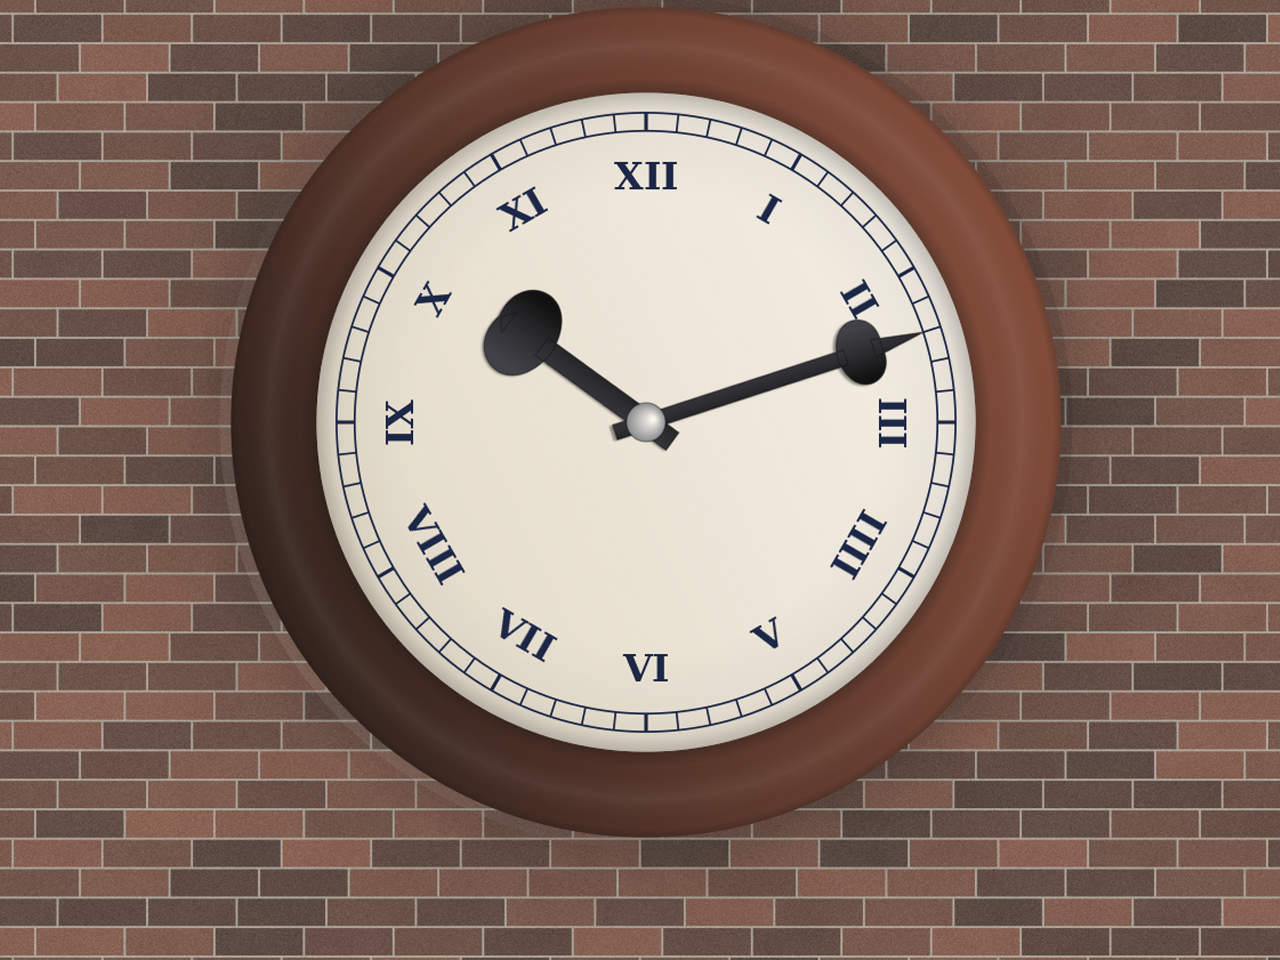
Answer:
h=10 m=12
